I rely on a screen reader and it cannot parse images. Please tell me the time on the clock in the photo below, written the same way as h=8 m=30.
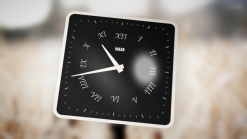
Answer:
h=10 m=42
